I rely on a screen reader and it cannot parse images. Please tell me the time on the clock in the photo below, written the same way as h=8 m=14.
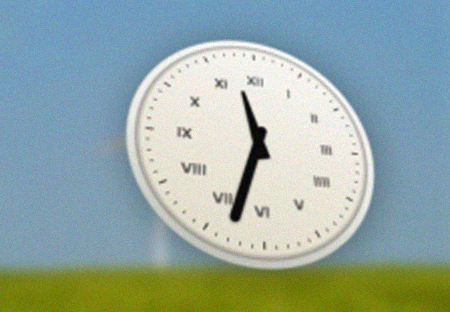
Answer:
h=11 m=33
